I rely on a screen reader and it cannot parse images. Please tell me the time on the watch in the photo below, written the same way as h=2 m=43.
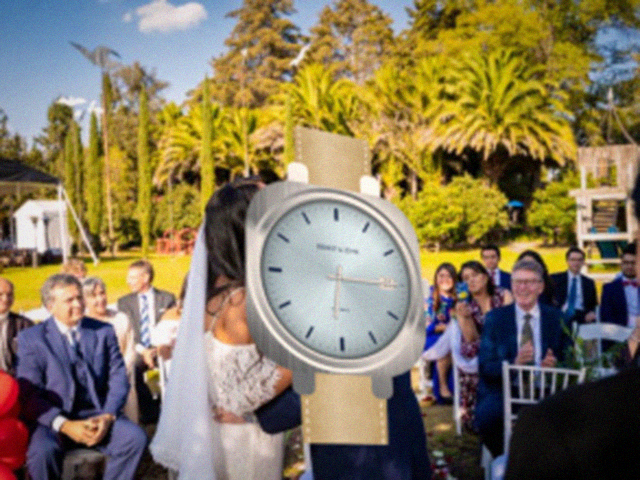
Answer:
h=6 m=15
